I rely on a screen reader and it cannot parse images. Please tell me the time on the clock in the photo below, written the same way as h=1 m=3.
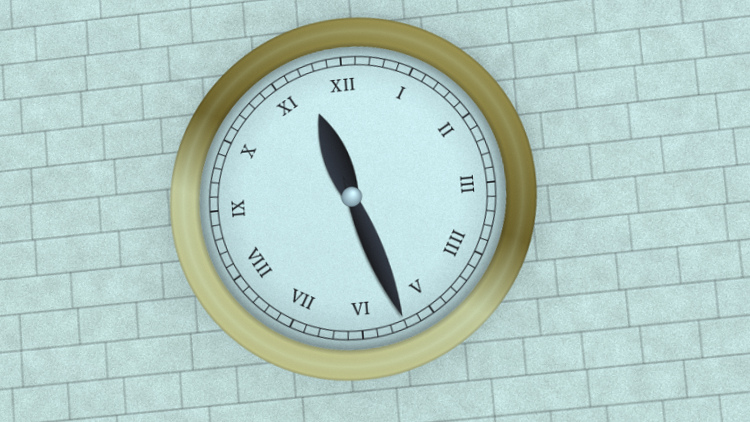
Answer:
h=11 m=27
